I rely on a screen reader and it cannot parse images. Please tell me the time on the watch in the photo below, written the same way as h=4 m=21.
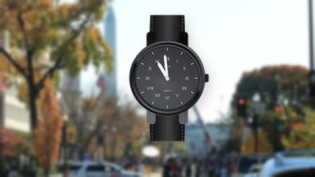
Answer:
h=10 m=59
